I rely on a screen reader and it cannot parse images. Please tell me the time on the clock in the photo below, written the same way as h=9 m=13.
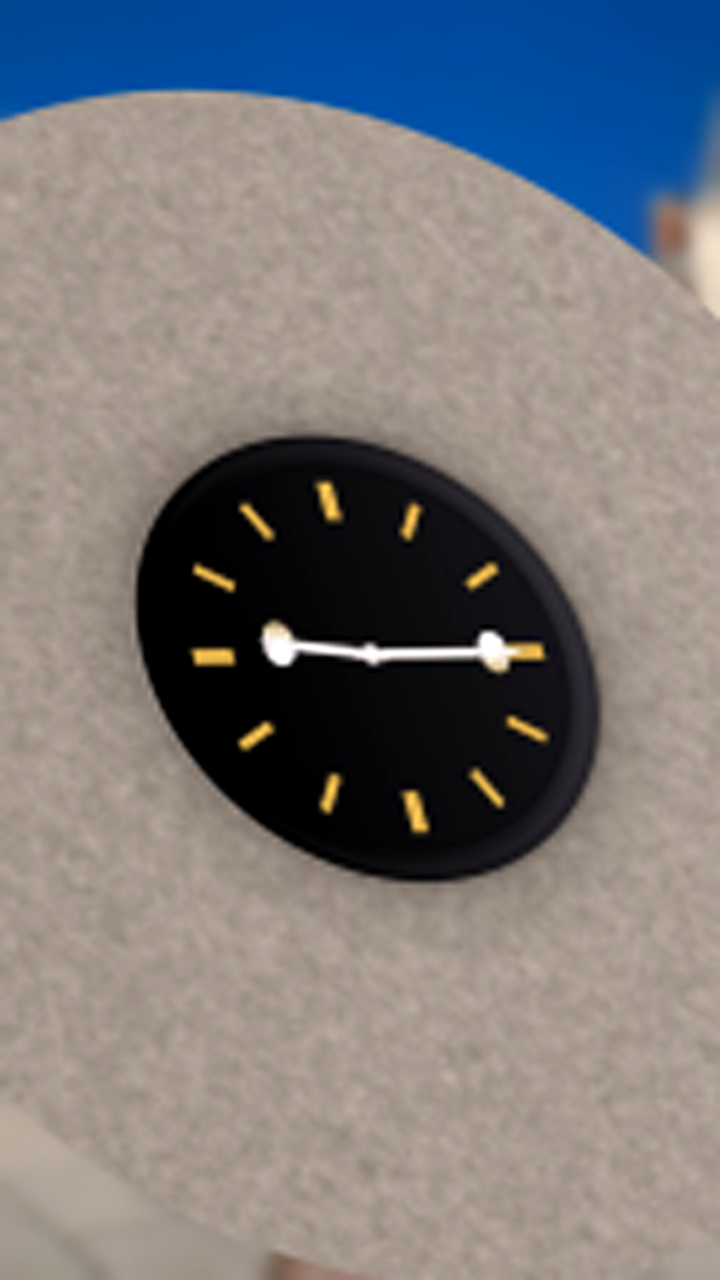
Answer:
h=9 m=15
